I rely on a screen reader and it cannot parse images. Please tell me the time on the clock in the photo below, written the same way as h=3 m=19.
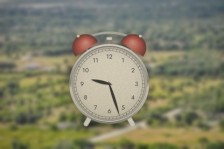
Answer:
h=9 m=27
